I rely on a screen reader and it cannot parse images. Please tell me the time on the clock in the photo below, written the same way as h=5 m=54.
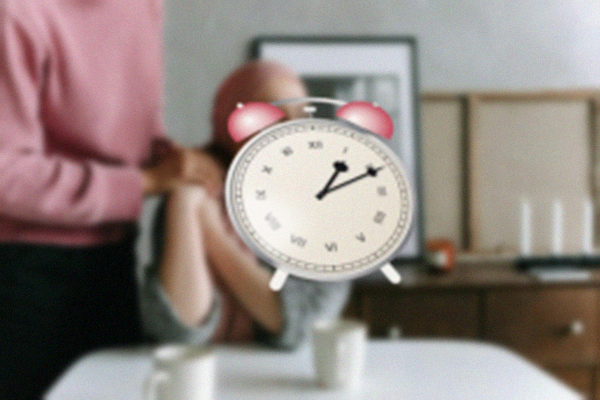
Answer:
h=1 m=11
